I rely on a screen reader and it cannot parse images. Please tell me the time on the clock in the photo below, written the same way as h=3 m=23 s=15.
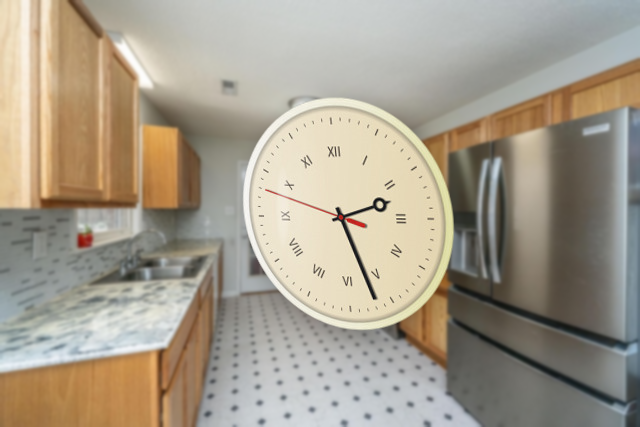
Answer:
h=2 m=26 s=48
